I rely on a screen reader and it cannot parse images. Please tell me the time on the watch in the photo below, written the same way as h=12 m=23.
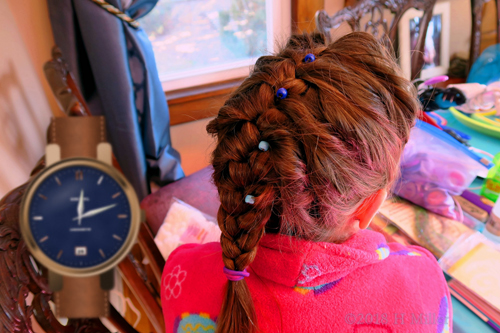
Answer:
h=12 m=12
